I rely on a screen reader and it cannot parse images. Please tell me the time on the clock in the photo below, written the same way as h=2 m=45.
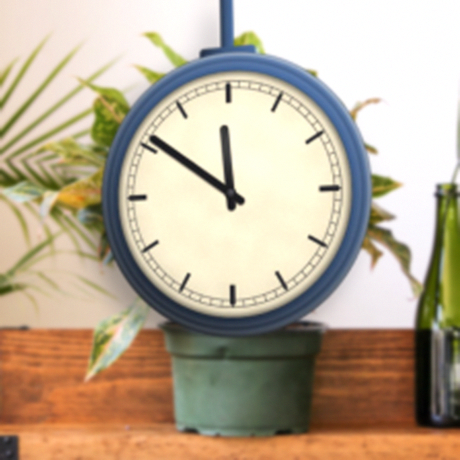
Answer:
h=11 m=51
